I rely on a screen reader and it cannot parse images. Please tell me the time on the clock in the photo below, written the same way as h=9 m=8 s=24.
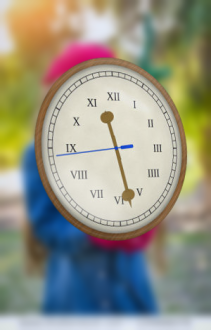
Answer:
h=11 m=27 s=44
